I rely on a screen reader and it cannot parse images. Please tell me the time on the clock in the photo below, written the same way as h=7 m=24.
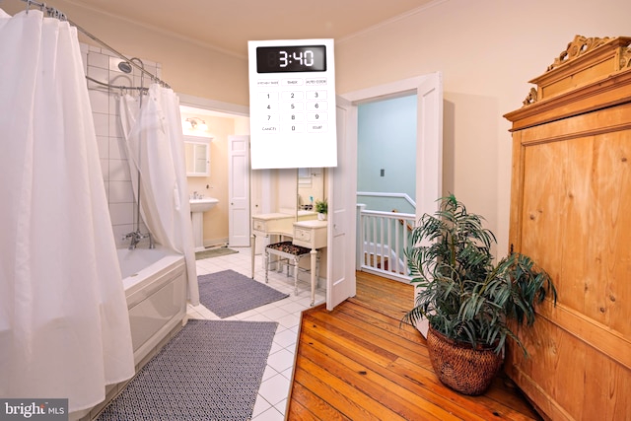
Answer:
h=3 m=40
